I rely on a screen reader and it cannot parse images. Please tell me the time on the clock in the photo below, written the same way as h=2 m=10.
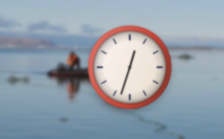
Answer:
h=12 m=33
